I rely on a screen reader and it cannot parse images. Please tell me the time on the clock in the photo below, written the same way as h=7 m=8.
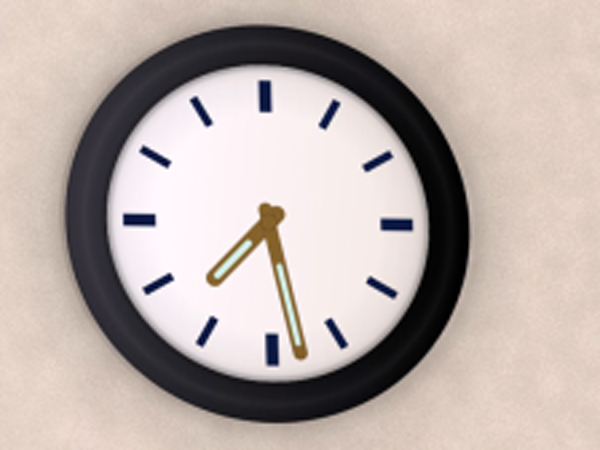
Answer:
h=7 m=28
